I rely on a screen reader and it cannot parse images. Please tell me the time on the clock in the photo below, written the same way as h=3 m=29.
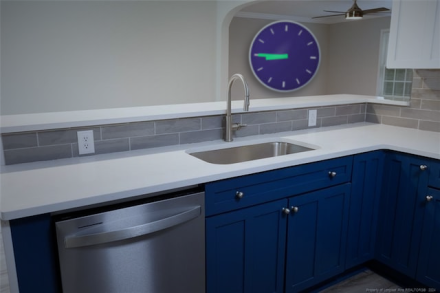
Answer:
h=8 m=45
